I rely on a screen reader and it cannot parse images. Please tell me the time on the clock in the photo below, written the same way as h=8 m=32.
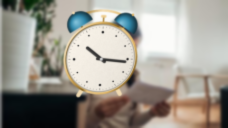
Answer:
h=10 m=16
